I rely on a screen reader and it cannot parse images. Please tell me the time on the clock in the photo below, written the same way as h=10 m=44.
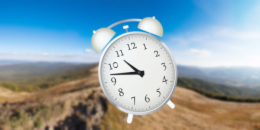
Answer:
h=10 m=47
